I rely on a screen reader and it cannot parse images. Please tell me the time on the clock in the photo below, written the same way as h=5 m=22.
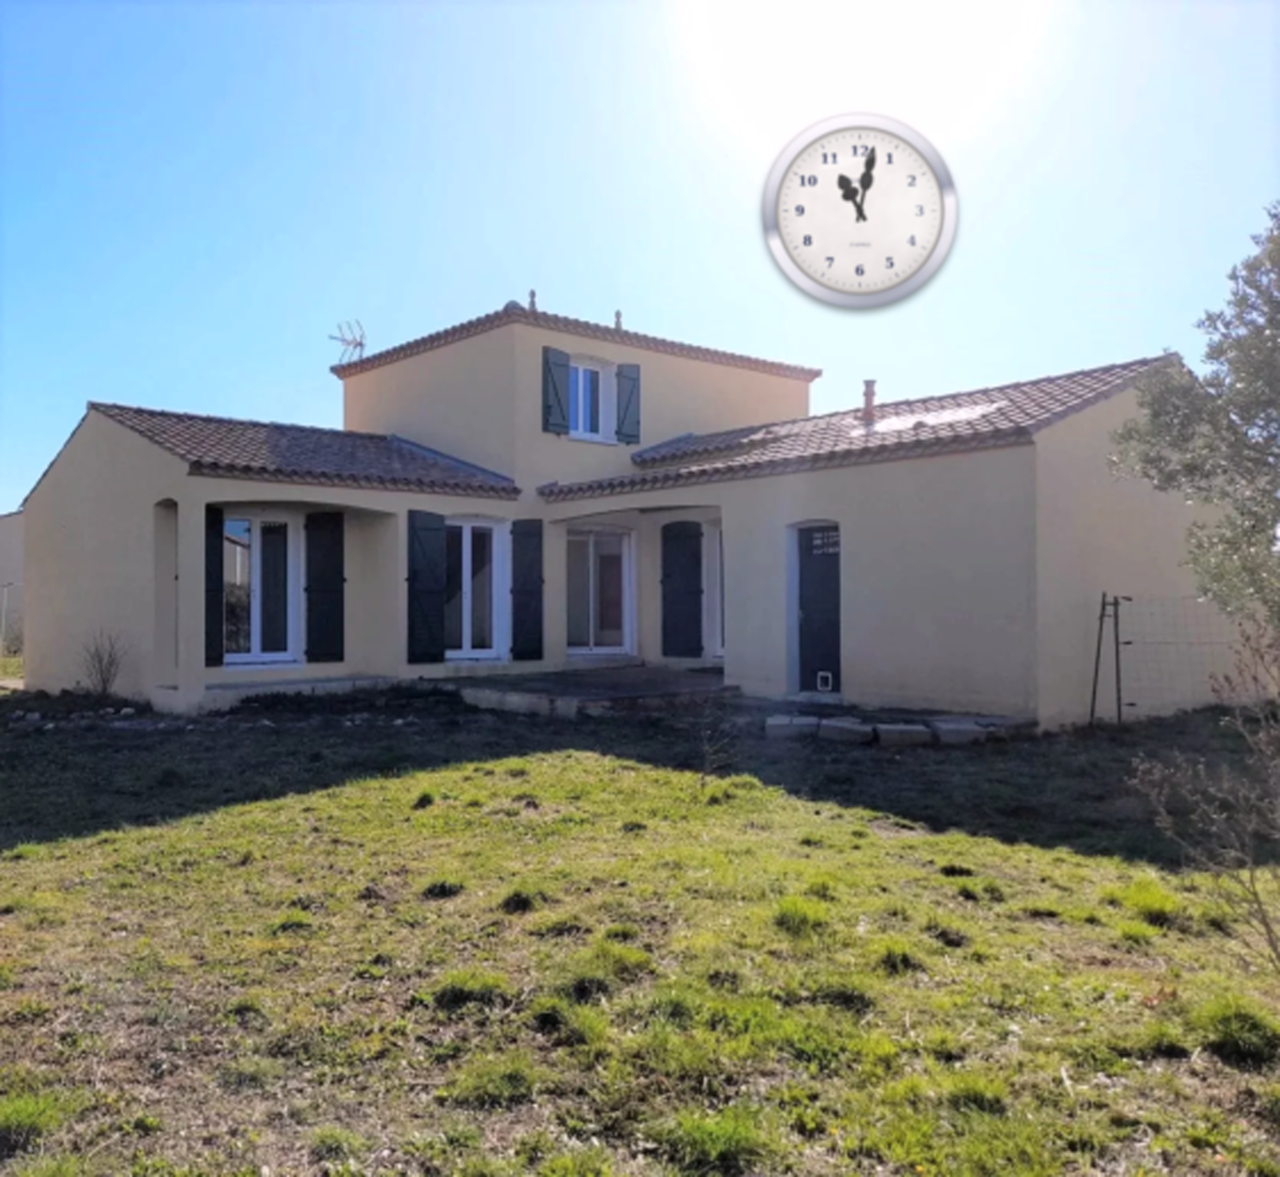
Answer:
h=11 m=2
